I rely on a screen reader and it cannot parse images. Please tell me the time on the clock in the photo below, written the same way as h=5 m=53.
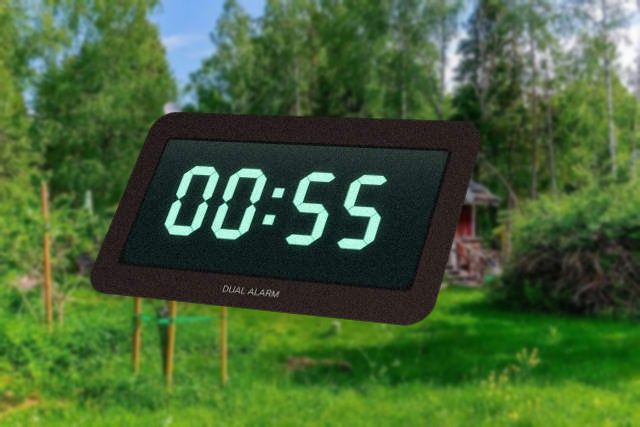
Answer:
h=0 m=55
